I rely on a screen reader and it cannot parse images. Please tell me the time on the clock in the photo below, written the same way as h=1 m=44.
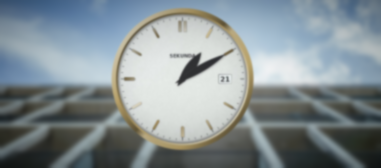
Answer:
h=1 m=10
